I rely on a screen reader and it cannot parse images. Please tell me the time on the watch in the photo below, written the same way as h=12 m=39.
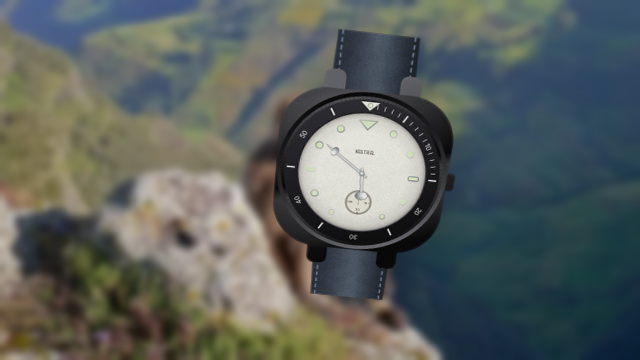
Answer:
h=5 m=51
